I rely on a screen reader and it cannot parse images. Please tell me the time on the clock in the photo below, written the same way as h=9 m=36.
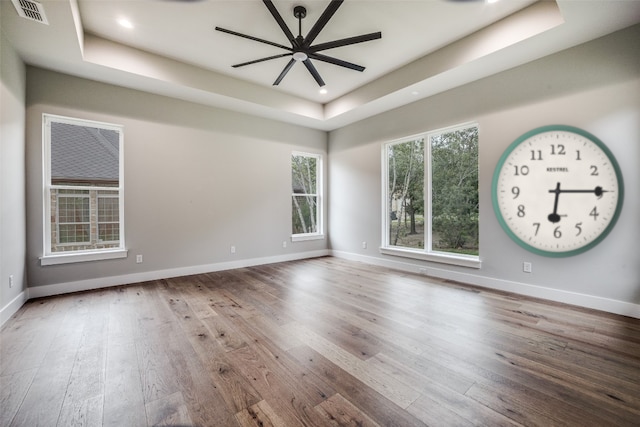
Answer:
h=6 m=15
